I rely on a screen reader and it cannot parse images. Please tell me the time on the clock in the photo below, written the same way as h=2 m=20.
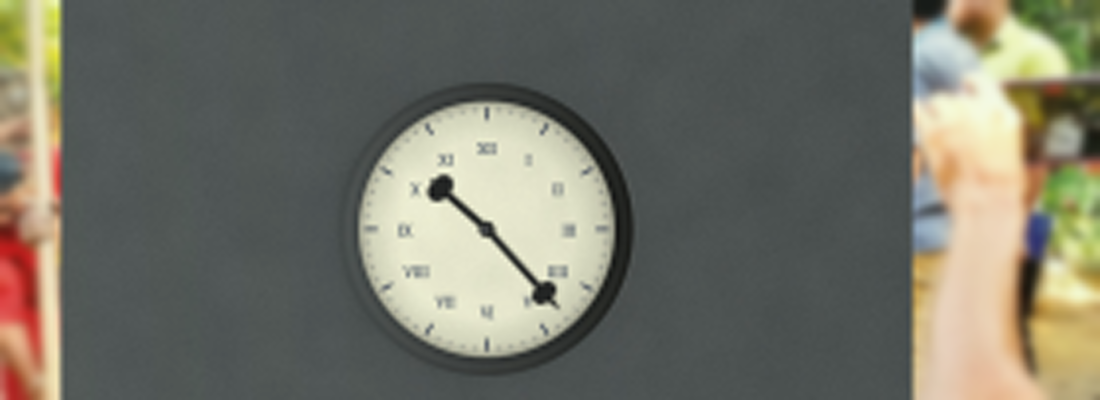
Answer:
h=10 m=23
